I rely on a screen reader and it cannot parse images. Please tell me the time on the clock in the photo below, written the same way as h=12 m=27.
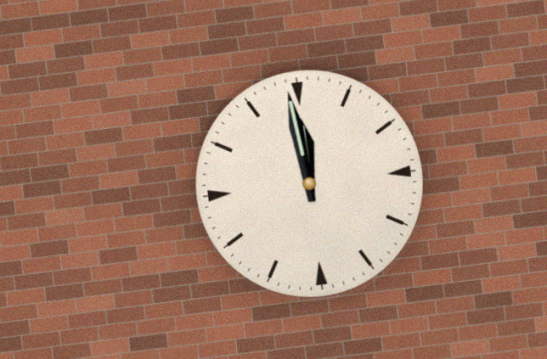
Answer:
h=11 m=59
